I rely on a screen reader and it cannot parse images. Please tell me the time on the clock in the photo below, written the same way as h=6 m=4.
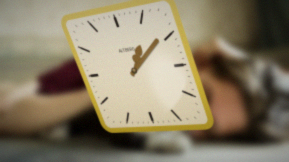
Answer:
h=1 m=9
